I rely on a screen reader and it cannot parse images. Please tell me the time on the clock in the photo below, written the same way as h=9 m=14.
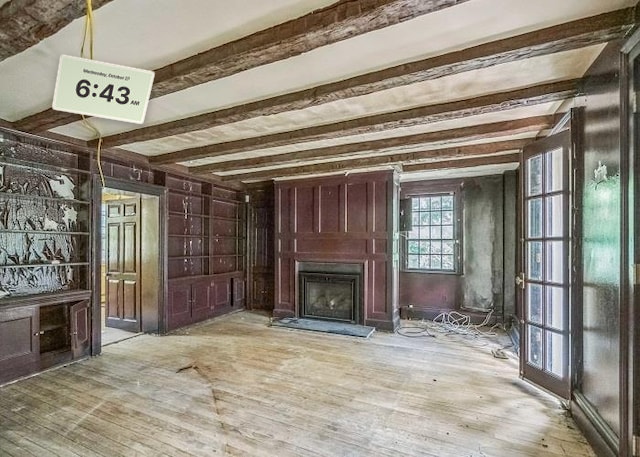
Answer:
h=6 m=43
